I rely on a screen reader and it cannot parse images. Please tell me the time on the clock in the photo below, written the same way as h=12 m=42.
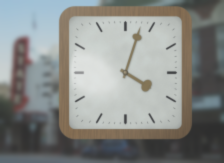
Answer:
h=4 m=3
